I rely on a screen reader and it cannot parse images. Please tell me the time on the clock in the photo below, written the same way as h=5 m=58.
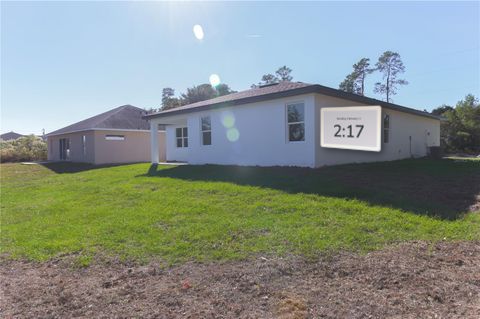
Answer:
h=2 m=17
